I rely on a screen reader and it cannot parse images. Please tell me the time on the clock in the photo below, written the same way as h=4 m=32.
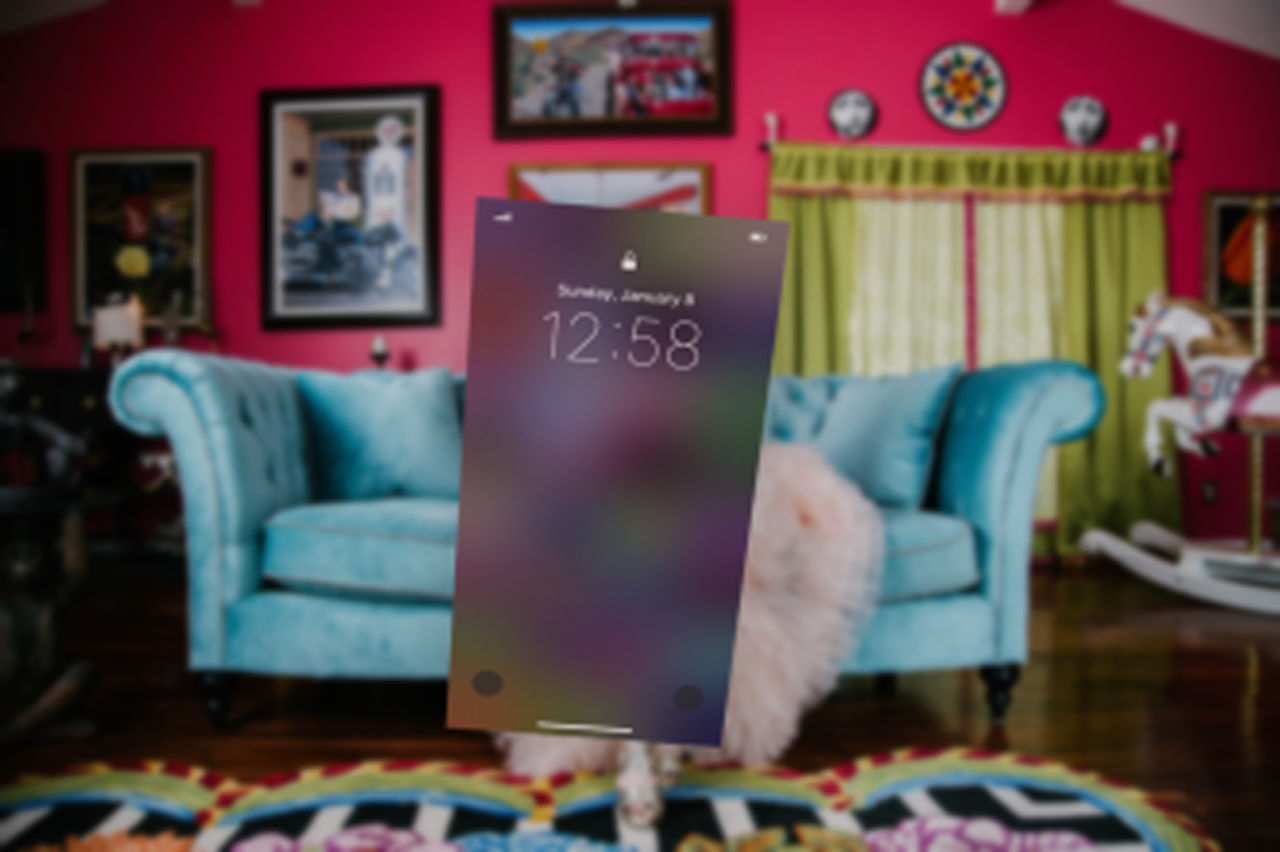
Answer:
h=12 m=58
